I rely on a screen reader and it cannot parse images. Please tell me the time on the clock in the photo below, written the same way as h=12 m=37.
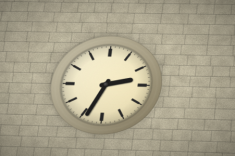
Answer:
h=2 m=34
